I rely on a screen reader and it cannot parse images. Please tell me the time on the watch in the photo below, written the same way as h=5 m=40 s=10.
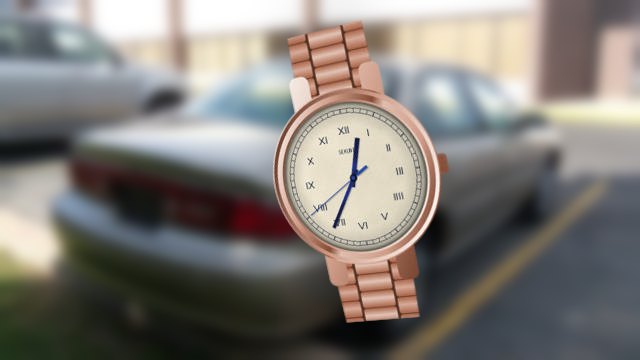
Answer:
h=12 m=35 s=40
